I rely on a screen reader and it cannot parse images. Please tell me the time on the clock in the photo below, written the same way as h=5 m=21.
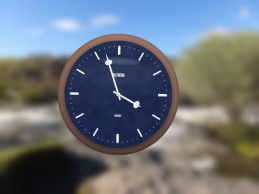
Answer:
h=3 m=57
